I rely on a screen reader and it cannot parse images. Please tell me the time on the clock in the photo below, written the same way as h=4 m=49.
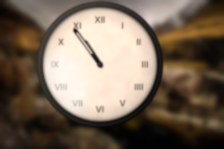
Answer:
h=10 m=54
